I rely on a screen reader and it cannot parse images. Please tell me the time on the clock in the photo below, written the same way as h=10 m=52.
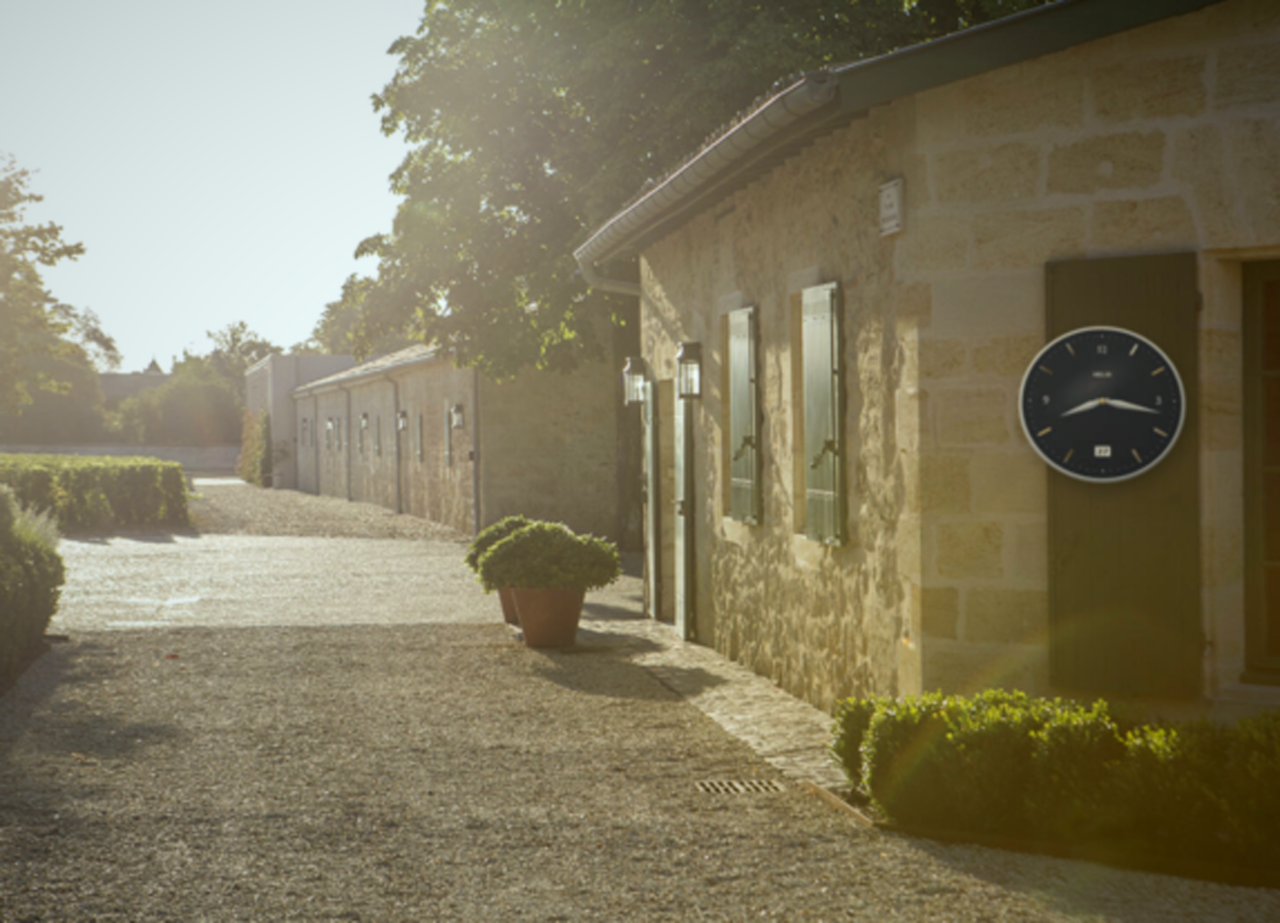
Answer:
h=8 m=17
